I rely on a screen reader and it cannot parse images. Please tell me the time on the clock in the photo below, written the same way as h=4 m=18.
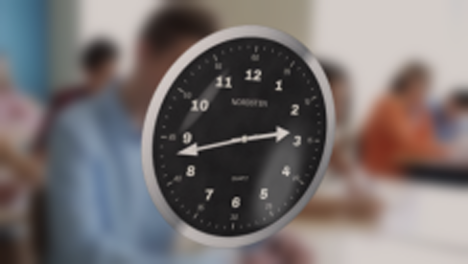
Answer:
h=2 m=43
